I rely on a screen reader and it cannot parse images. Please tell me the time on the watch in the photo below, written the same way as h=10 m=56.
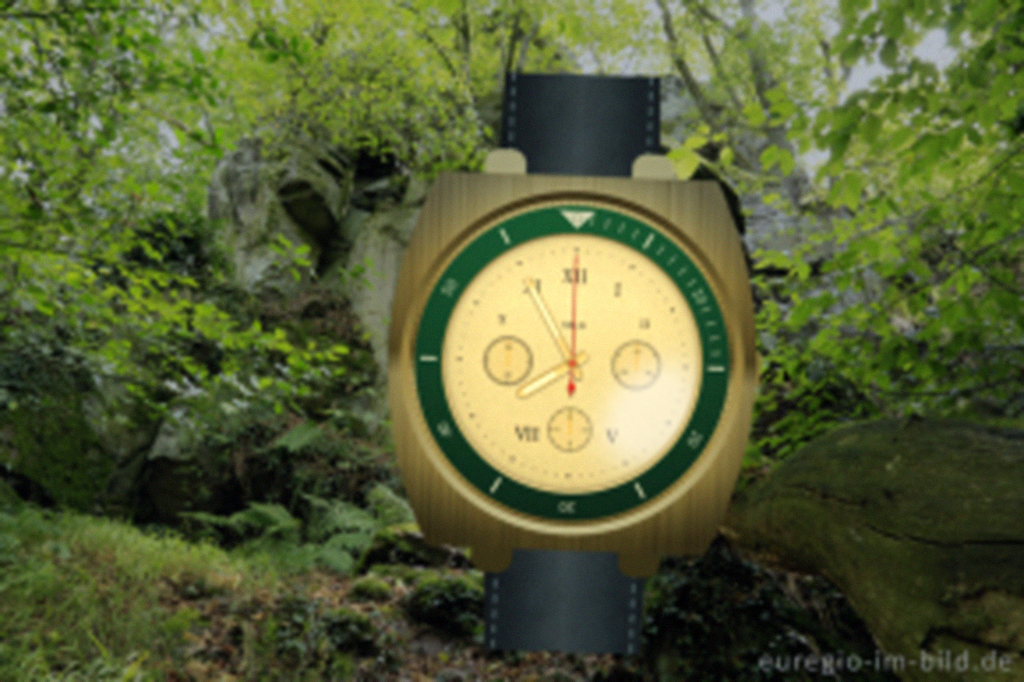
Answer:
h=7 m=55
